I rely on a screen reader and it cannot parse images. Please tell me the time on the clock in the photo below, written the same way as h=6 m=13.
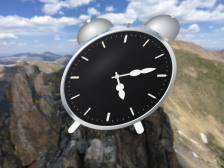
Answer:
h=5 m=13
